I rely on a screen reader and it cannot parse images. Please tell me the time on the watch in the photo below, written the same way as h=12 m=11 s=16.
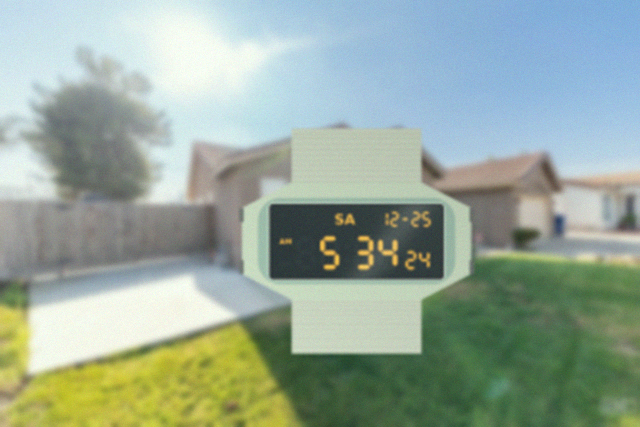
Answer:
h=5 m=34 s=24
